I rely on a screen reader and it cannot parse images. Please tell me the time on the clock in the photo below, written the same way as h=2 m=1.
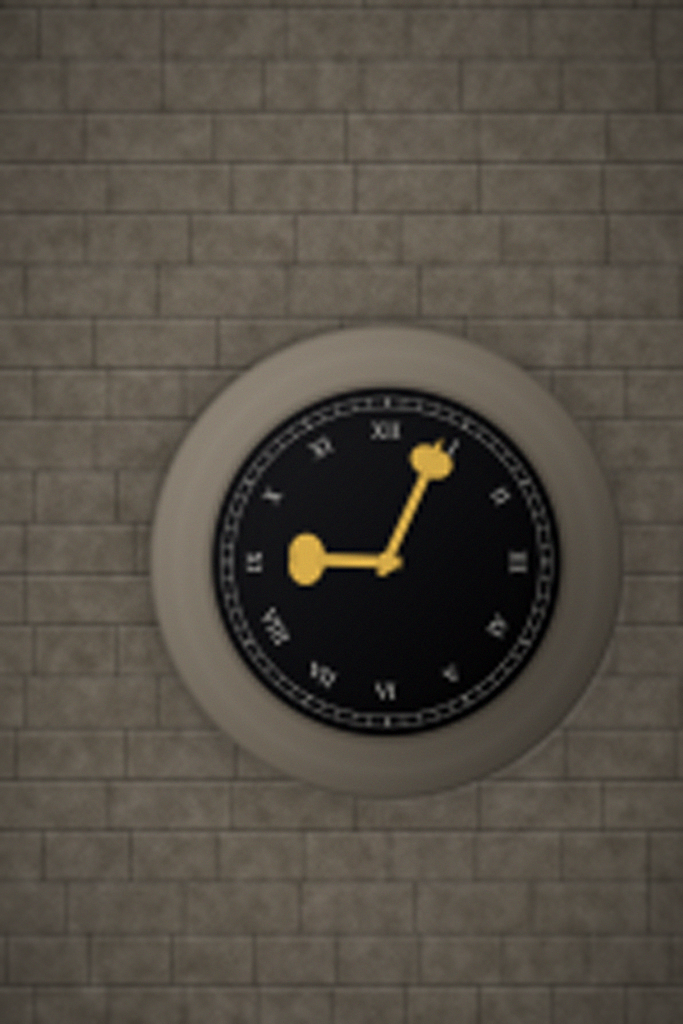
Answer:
h=9 m=4
